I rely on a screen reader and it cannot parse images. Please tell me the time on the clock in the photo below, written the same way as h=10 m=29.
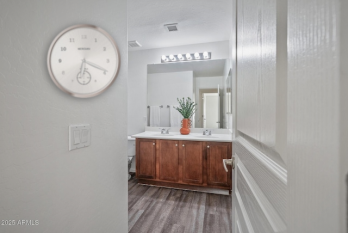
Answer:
h=6 m=19
